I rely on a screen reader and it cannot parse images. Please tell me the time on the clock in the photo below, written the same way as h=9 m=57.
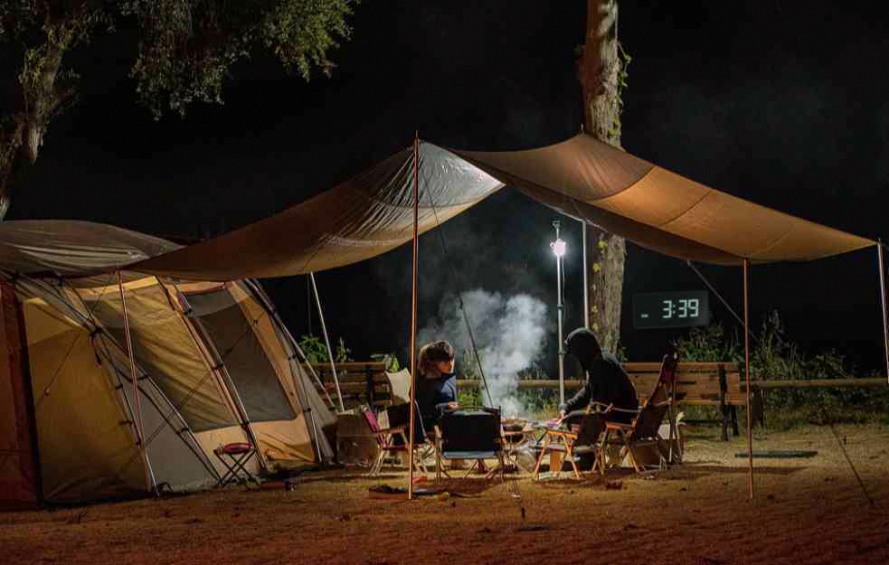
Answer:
h=3 m=39
